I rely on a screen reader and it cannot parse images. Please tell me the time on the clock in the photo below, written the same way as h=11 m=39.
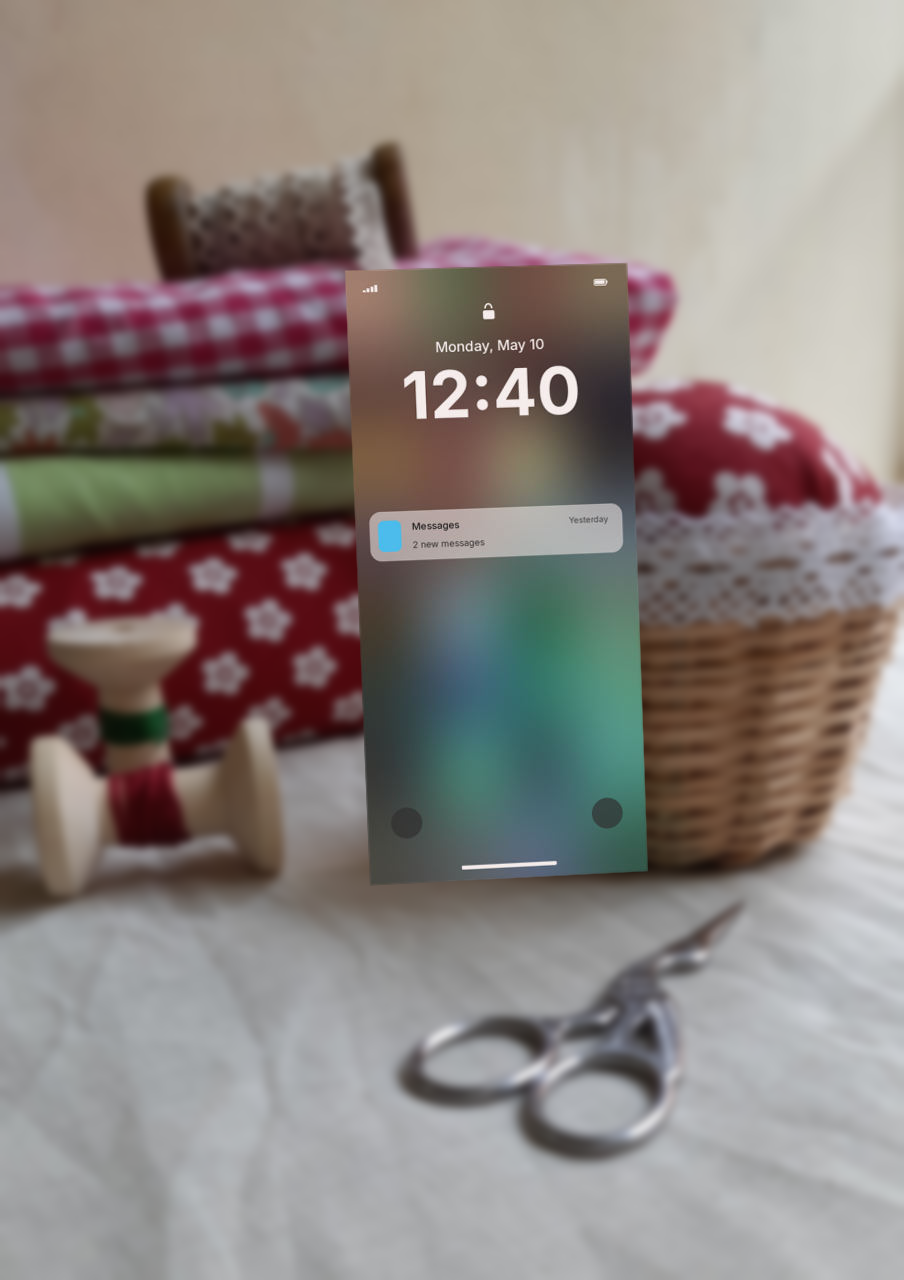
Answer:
h=12 m=40
